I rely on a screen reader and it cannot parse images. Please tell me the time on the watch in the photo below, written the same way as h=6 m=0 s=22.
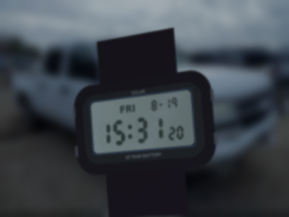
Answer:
h=15 m=31 s=20
